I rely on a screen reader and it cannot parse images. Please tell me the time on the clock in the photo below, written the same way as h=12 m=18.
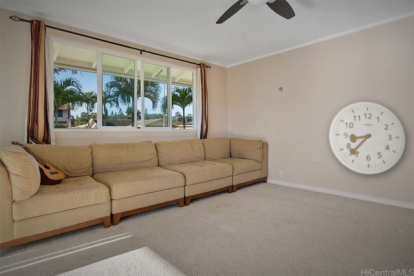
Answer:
h=8 m=37
